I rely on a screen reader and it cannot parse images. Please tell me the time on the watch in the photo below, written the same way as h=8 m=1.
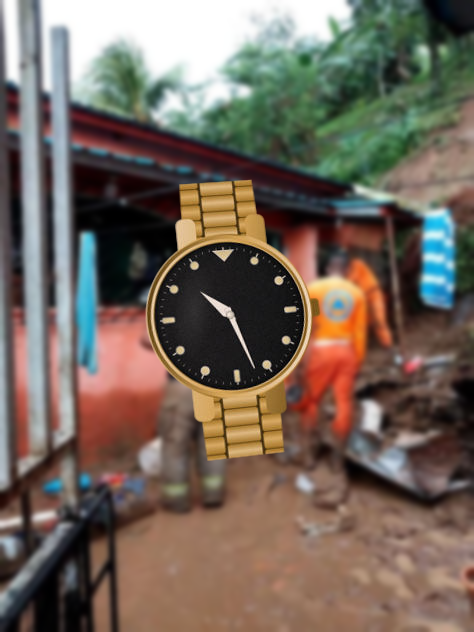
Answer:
h=10 m=27
